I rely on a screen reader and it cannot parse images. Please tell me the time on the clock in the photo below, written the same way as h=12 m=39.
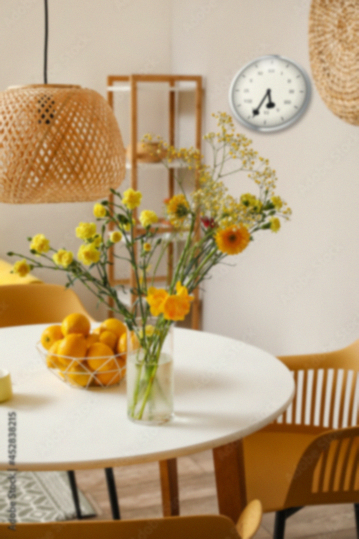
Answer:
h=5 m=34
